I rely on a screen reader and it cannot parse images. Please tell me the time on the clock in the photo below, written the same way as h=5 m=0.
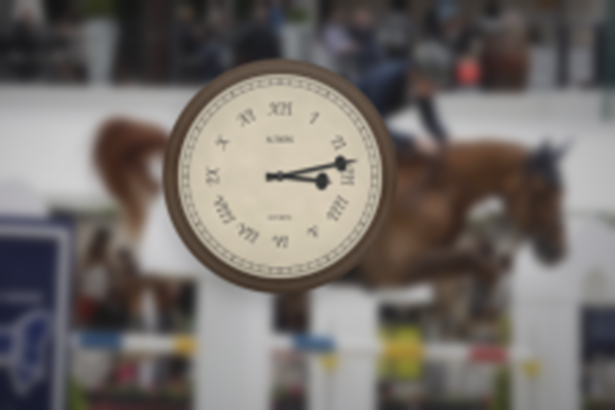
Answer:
h=3 m=13
